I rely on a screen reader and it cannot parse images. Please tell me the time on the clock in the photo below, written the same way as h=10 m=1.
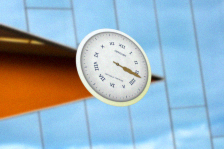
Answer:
h=3 m=16
